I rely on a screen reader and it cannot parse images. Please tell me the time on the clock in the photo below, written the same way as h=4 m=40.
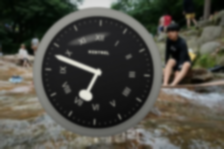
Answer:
h=6 m=48
